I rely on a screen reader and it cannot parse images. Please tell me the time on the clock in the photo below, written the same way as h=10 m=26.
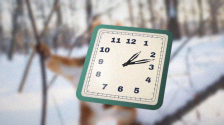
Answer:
h=1 m=12
